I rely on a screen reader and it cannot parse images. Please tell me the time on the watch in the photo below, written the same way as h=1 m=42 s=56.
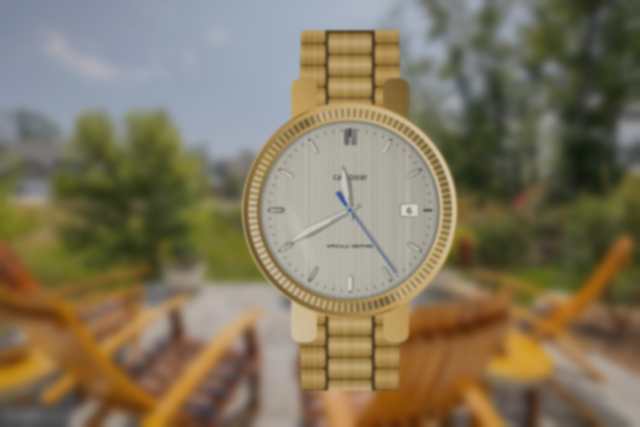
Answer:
h=11 m=40 s=24
